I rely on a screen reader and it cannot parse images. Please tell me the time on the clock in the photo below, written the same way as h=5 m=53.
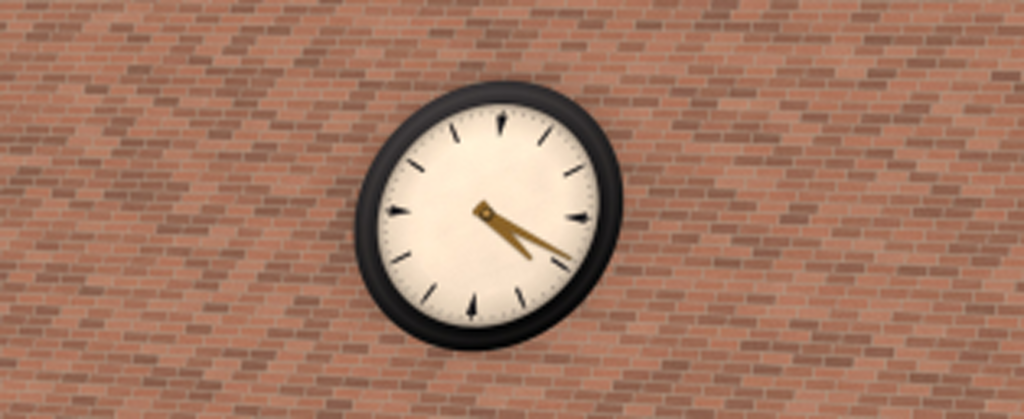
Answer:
h=4 m=19
